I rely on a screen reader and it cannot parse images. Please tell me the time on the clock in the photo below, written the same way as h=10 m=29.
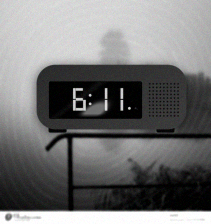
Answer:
h=6 m=11
